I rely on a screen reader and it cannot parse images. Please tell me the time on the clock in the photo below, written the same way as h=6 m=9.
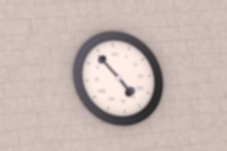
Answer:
h=4 m=54
